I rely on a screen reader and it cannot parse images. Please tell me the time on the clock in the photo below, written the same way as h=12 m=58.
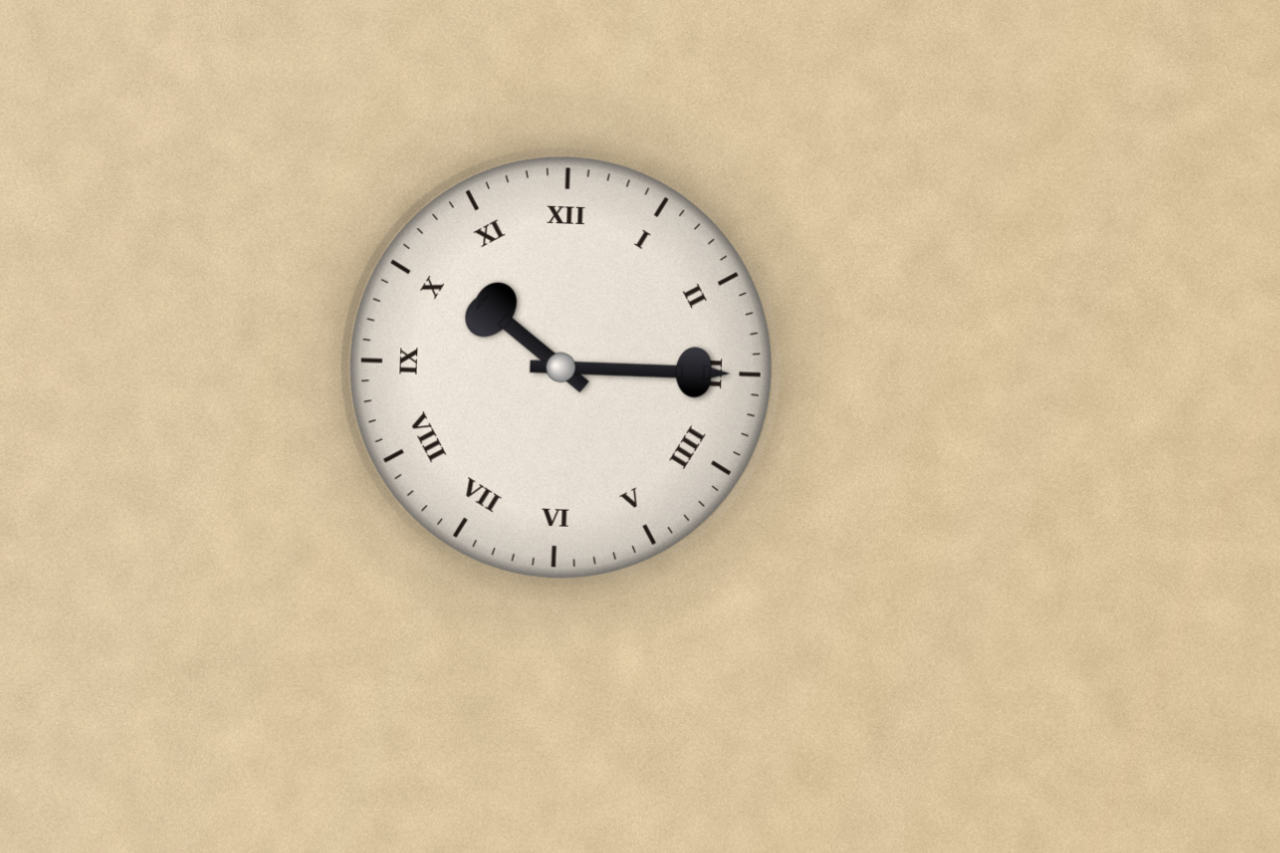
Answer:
h=10 m=15
